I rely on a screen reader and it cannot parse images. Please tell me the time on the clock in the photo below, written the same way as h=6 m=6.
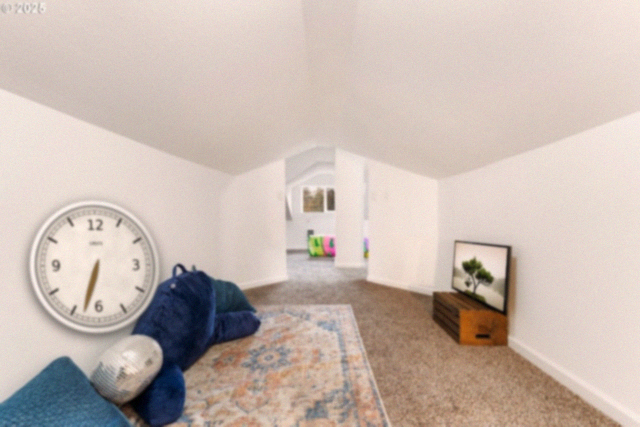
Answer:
h=6 m=33
